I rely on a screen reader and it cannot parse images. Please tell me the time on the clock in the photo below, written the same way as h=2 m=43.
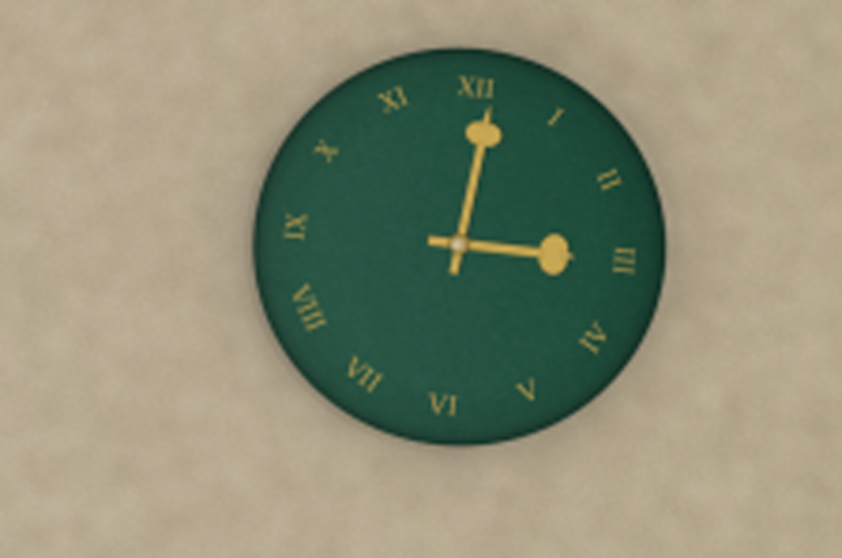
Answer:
h=3 m=1
